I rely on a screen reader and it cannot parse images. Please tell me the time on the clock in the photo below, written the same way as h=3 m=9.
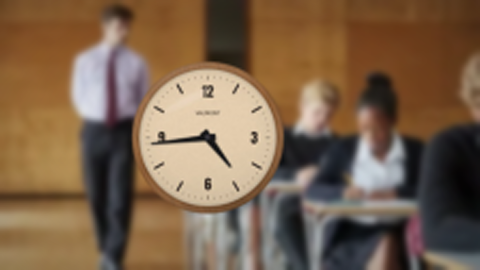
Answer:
h=4 m=44
